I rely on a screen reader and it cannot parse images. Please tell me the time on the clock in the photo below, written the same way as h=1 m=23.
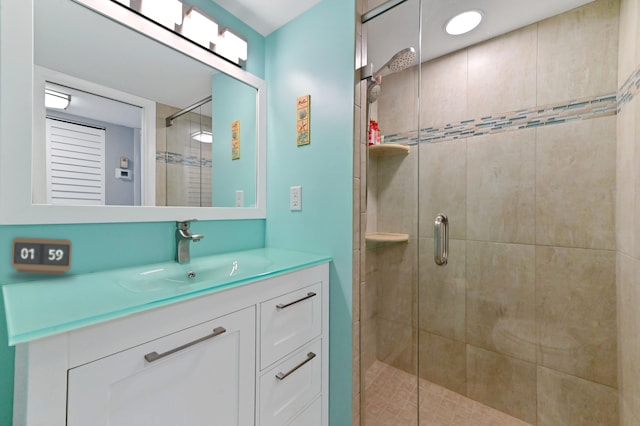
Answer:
h=1 m=59
